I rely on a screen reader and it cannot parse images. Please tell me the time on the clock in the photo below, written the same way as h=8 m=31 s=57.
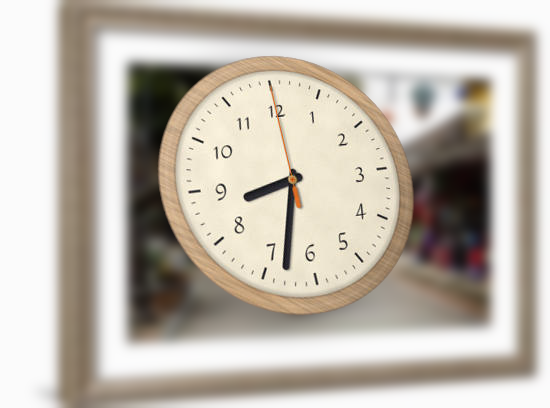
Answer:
h=8 m=33 s=0
